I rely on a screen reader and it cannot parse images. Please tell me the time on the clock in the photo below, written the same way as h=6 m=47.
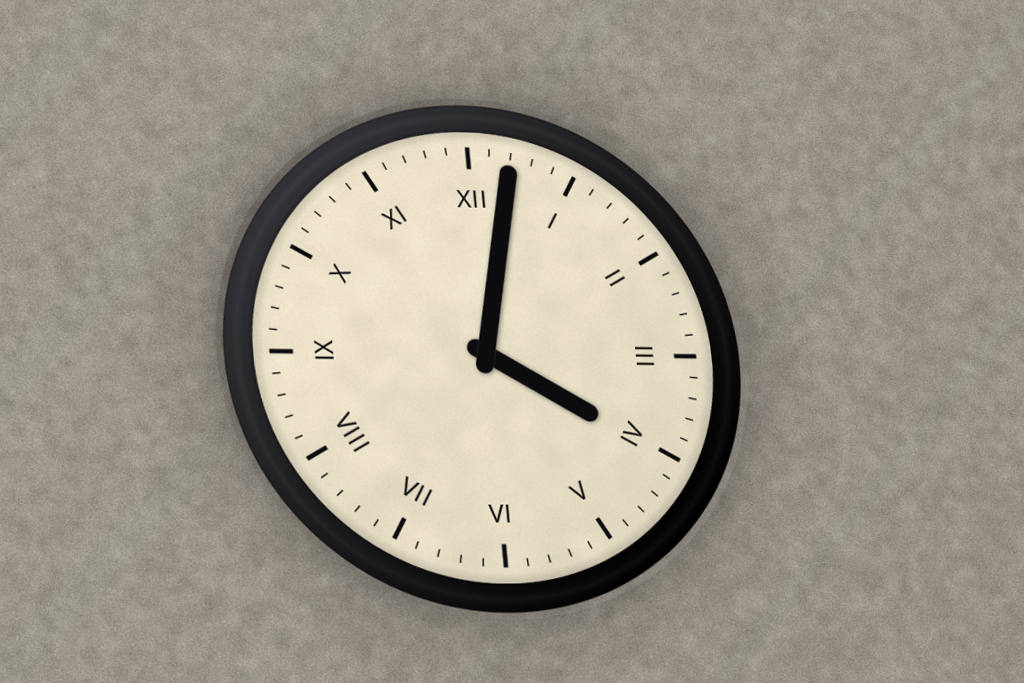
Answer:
h=4 m=2
